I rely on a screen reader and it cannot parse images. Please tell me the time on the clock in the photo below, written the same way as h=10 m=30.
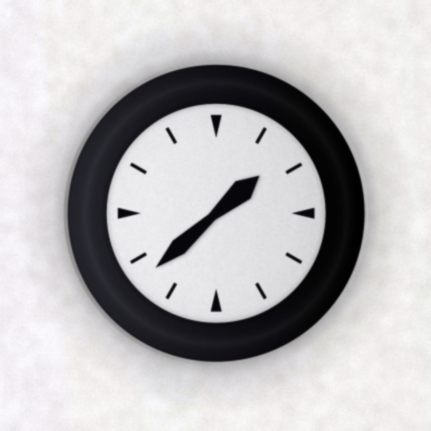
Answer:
h=1 m=38
